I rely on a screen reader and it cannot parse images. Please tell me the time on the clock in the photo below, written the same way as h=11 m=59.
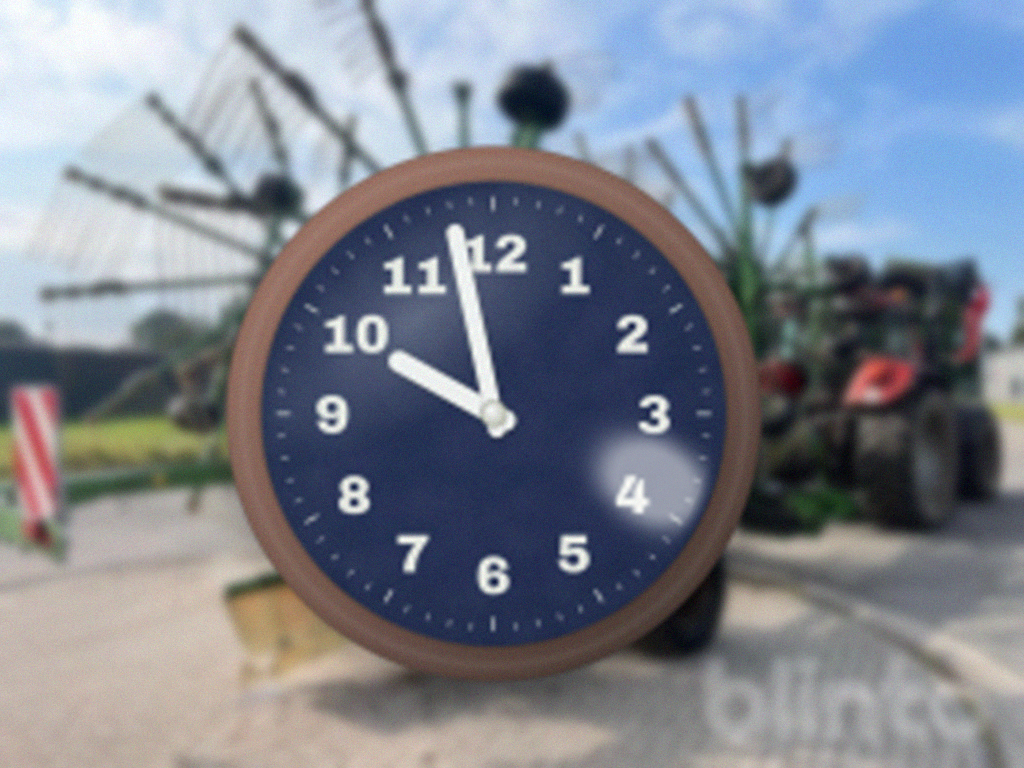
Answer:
h=9 m=58
